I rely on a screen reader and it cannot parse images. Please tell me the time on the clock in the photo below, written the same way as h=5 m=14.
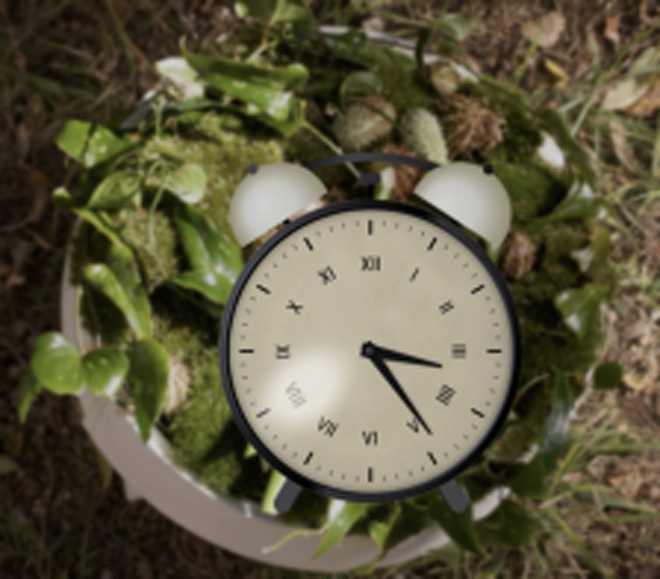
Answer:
h=3 m=24
